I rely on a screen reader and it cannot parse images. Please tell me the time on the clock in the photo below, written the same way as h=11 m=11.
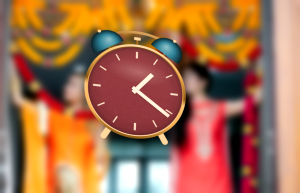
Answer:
h=1 m=21
